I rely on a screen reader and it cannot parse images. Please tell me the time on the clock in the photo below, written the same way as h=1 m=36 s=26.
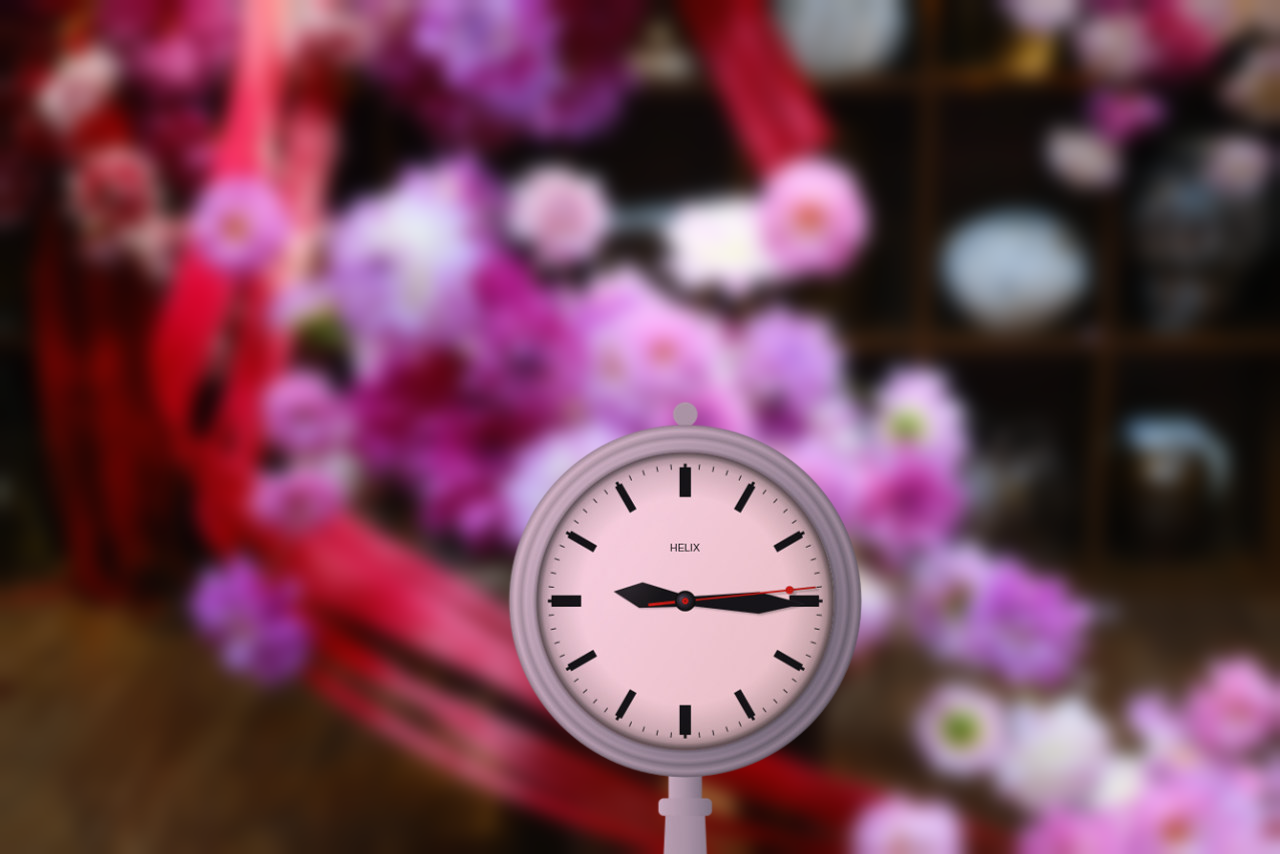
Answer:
h=9 m=15 s=14
